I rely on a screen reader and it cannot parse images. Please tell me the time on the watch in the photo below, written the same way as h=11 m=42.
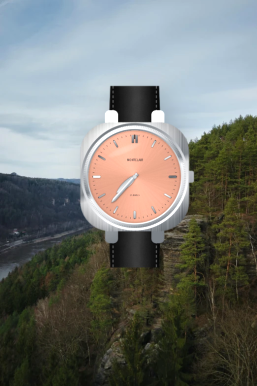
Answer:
h=7 m=37
